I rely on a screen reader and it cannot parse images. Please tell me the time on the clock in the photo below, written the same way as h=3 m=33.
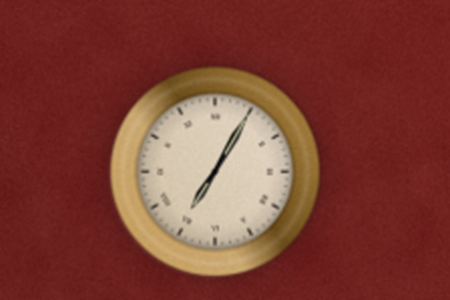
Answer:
h=7 m=5
